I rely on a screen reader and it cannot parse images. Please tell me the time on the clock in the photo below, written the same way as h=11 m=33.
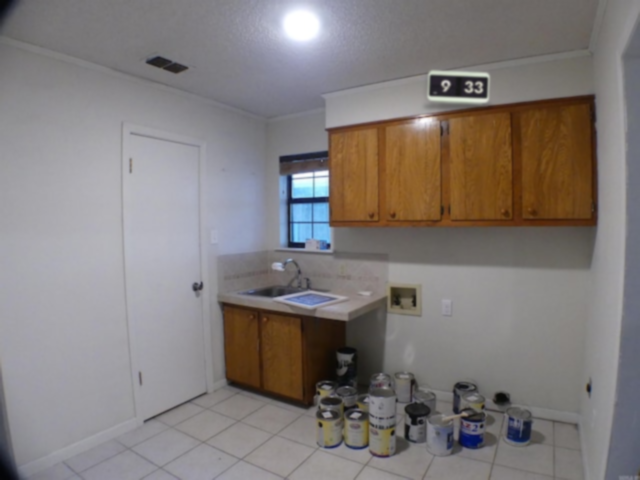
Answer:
h=9 m=33
